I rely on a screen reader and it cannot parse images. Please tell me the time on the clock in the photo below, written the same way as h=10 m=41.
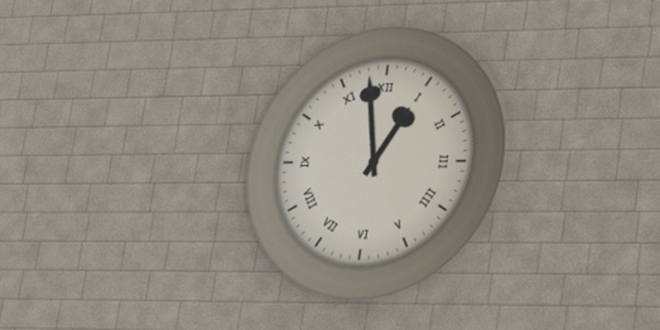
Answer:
h=12 m=58
